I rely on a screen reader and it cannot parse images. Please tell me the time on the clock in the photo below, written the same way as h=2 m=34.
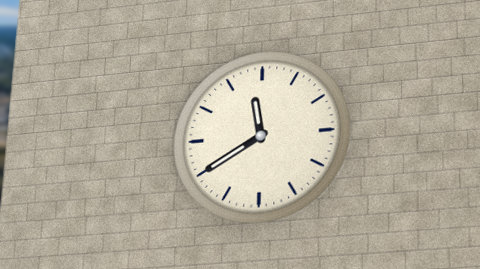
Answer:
h=11 m=40
